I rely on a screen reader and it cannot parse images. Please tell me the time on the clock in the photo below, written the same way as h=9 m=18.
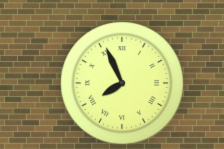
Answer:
h=7 m=56
